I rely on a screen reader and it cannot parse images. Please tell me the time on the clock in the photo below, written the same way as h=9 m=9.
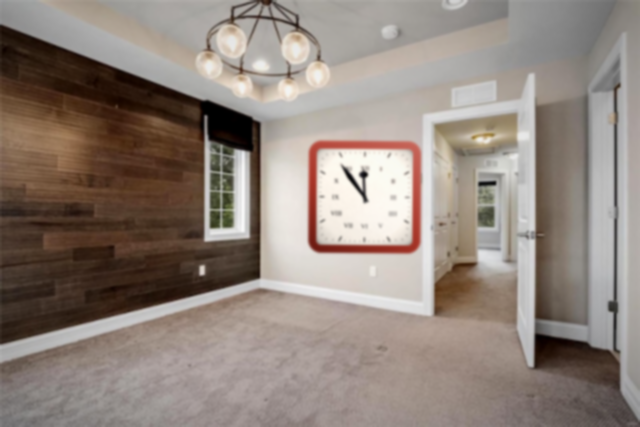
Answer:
h=11 m=54
